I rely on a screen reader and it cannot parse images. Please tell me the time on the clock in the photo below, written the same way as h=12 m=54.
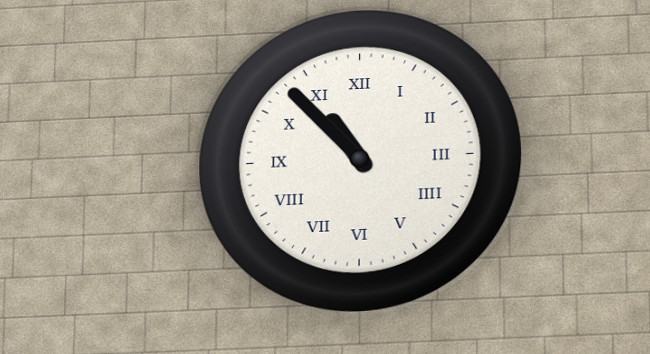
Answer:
h=10 m=53
